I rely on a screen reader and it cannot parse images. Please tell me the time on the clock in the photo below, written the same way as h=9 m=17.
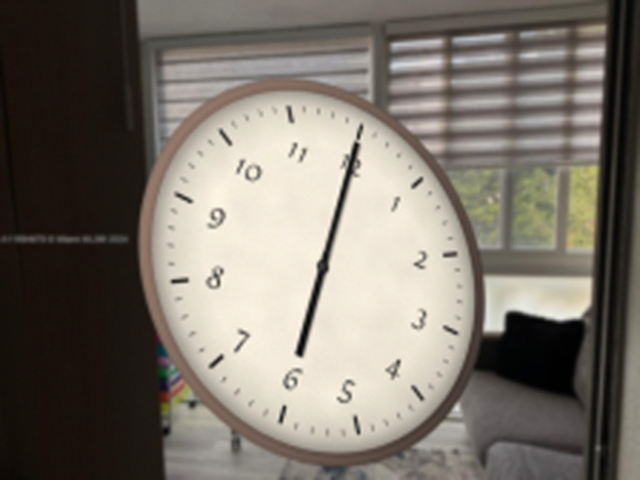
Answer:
h=6 m=0
